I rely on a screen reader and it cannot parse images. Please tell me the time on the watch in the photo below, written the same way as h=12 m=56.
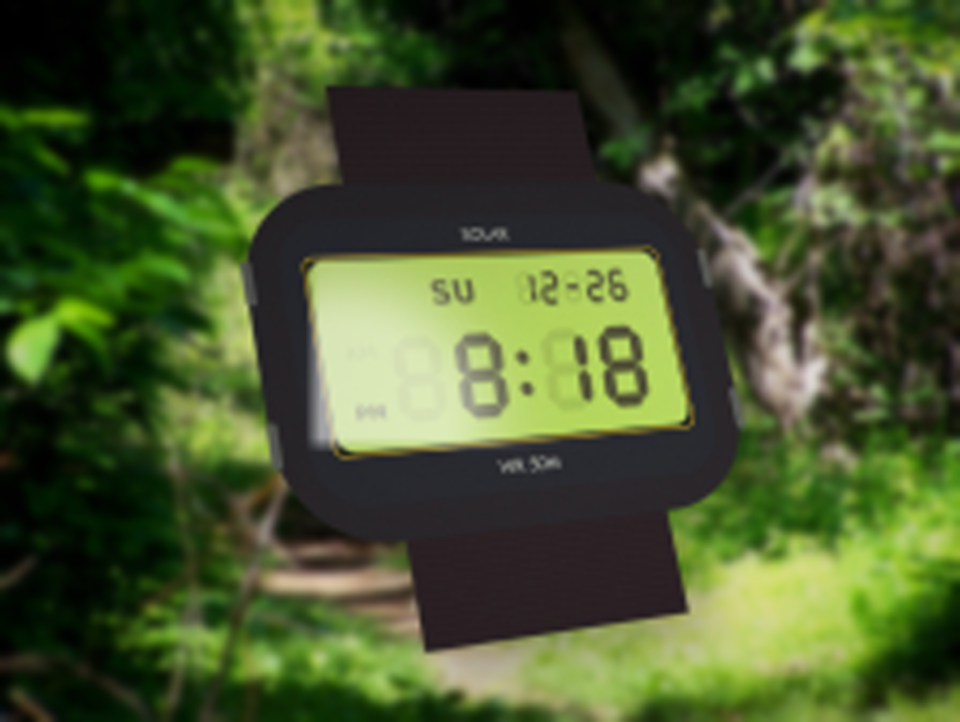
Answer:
h=8 m=18
